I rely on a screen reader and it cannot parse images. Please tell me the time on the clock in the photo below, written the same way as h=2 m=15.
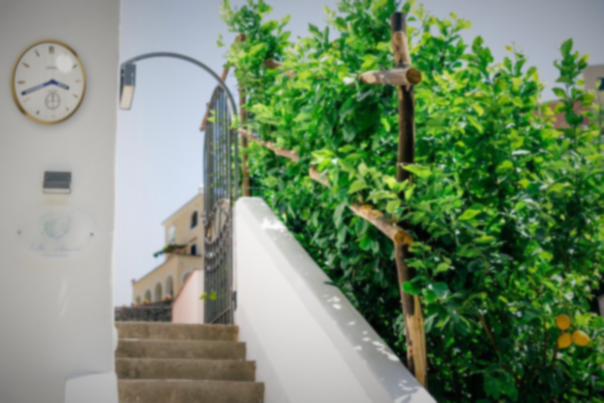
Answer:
h=3 m=42
